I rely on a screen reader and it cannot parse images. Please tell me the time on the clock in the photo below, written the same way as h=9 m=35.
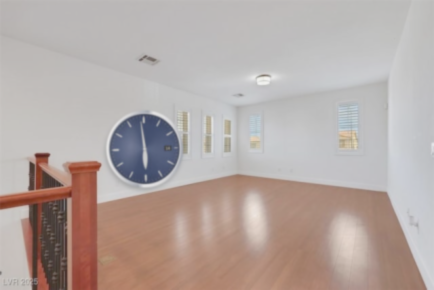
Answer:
h=5 m=59
